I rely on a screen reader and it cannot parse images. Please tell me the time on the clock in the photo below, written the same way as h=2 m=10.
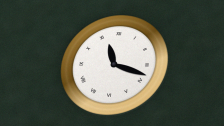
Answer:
h=11 m=18
